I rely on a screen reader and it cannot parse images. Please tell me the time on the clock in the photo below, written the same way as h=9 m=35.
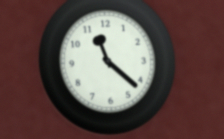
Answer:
h=11 m=22
